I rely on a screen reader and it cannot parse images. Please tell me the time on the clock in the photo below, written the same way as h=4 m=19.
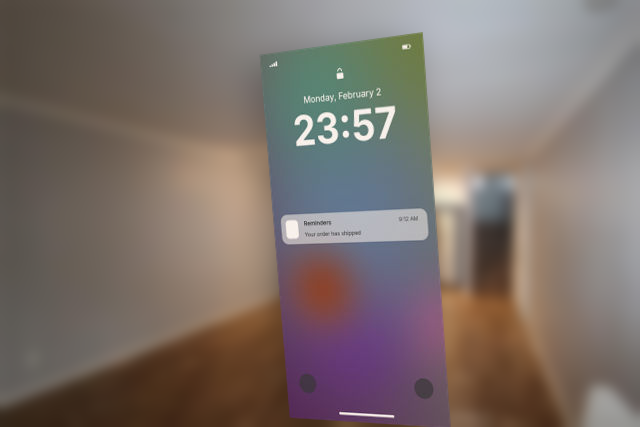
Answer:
h=23 m=57
